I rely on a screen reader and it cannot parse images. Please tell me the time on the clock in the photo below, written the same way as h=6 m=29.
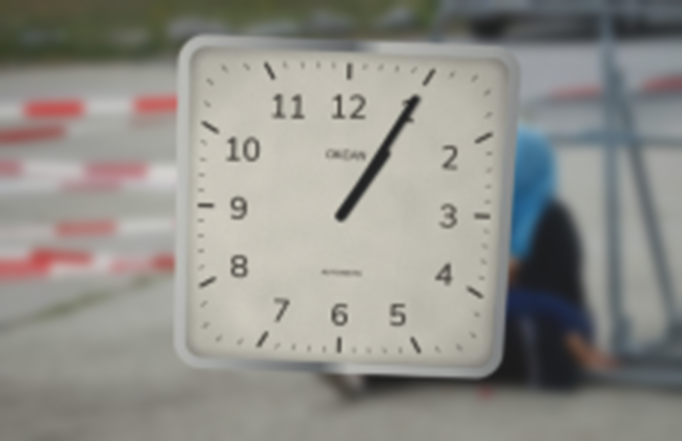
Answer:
h=1 m=5
